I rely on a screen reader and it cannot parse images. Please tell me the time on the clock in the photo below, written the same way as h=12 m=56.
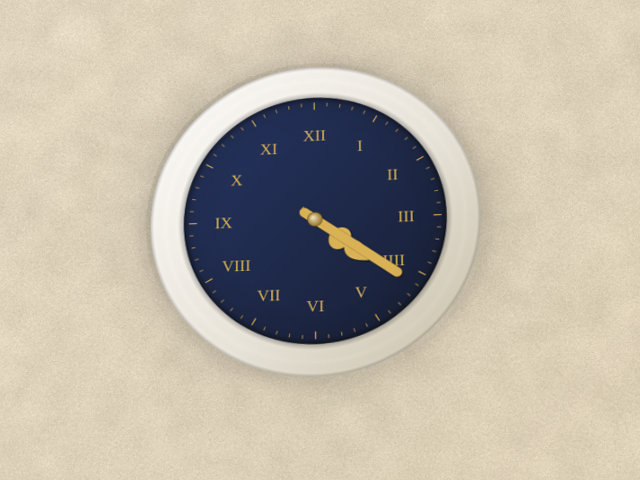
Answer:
h=4 m=21
